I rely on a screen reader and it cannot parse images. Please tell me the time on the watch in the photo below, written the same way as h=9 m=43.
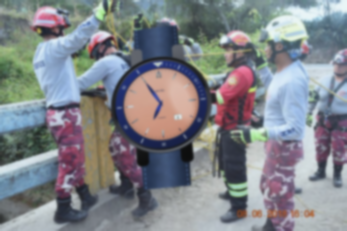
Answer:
h=6 m=55
